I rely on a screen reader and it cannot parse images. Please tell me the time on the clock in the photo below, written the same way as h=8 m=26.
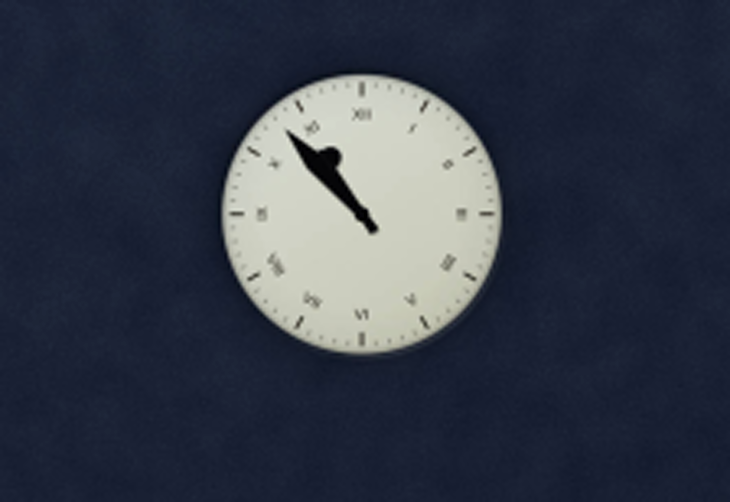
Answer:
h=10 m=53
